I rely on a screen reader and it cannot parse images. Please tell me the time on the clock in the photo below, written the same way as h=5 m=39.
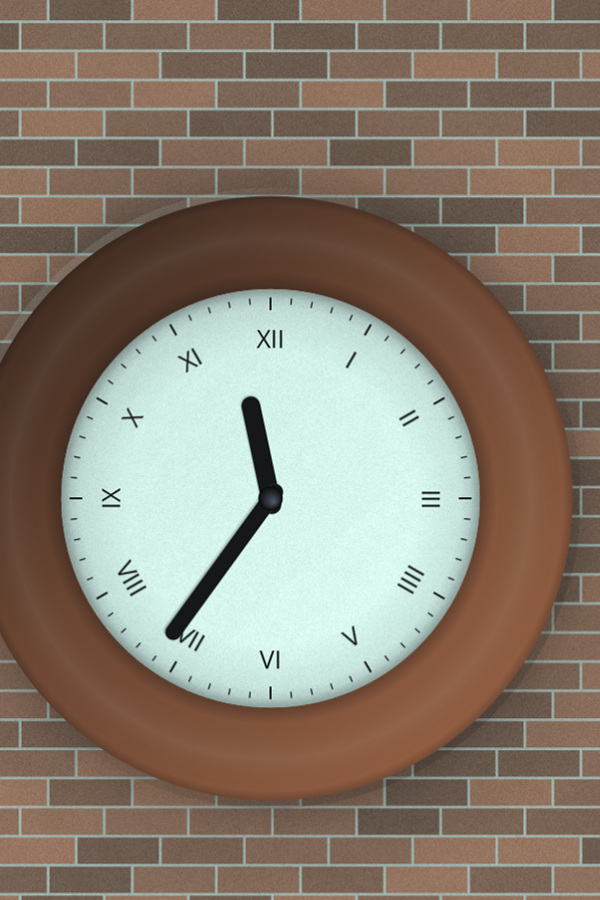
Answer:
h=11 m=36
